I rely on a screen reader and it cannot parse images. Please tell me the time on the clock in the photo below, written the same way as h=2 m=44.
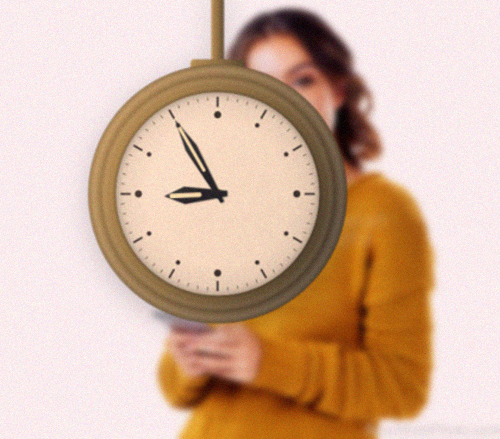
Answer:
h=8 m=55
